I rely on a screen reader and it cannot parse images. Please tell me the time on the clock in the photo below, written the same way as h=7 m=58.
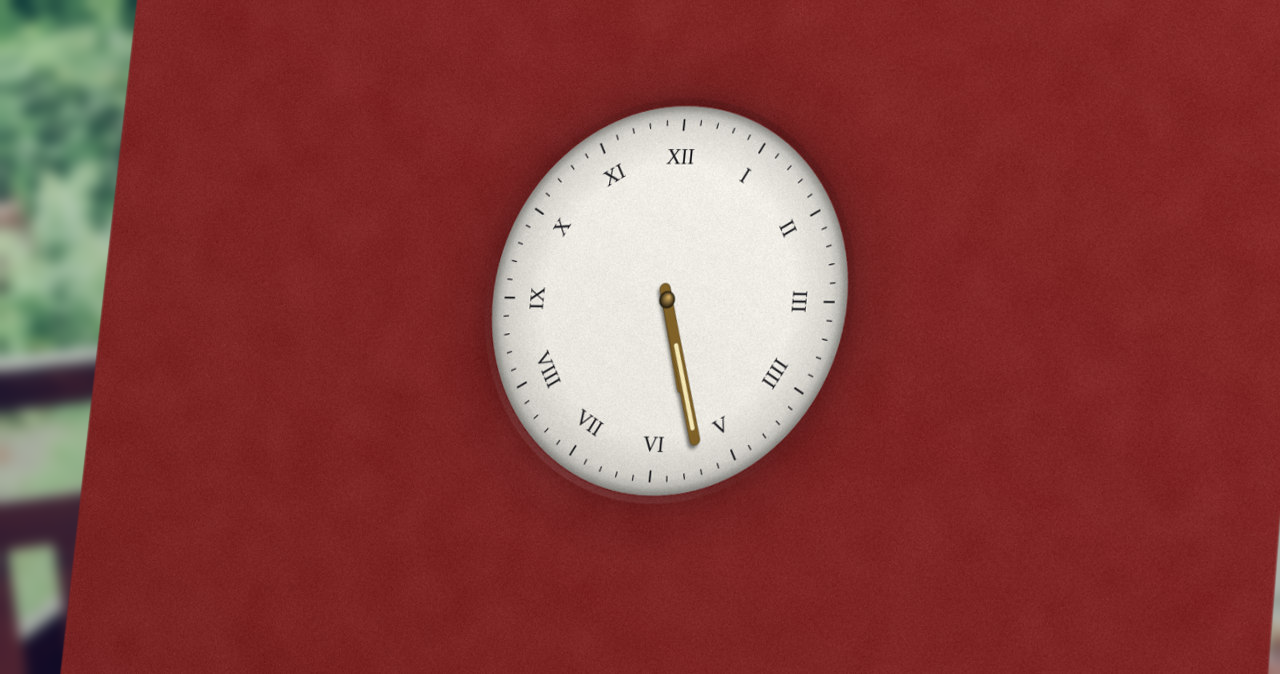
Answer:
h=5 m=27
